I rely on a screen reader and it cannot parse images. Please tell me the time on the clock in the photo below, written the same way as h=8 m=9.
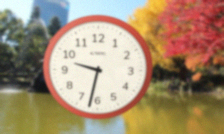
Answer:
h=9 m=32
